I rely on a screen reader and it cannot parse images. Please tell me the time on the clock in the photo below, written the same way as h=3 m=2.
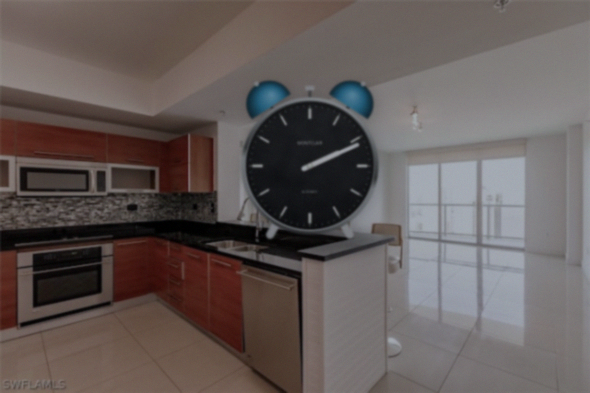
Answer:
h=2 m=11
